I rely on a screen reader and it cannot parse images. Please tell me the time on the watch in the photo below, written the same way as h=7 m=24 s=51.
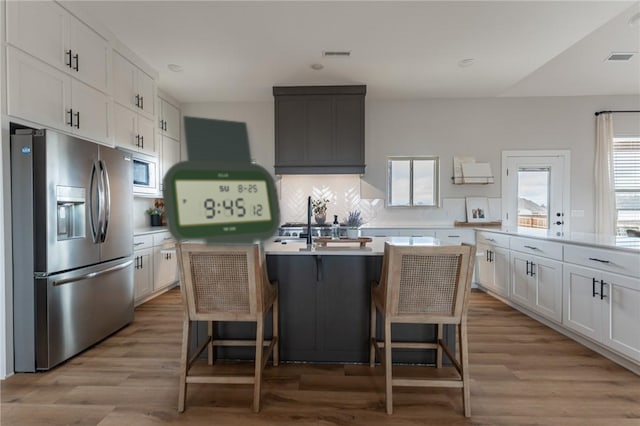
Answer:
h=9 m=45 s=12
